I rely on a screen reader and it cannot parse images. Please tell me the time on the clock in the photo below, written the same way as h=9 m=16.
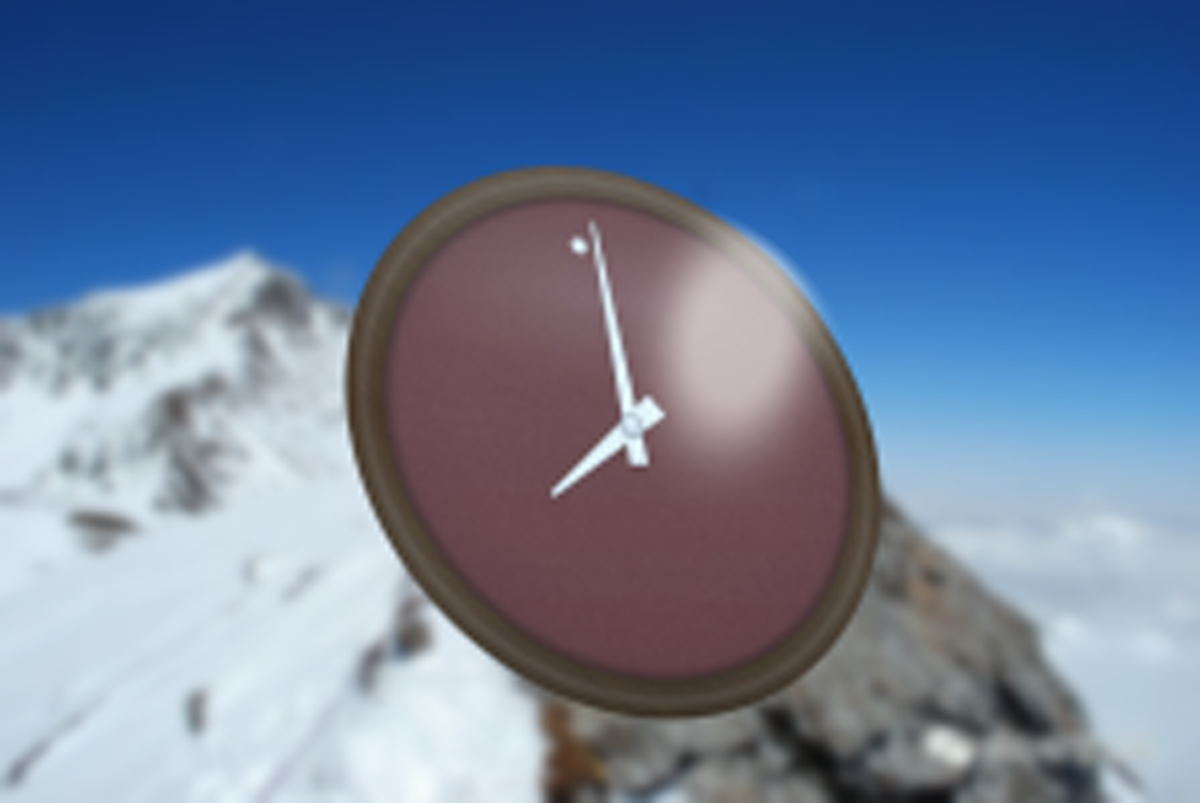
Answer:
h=8 m=1
